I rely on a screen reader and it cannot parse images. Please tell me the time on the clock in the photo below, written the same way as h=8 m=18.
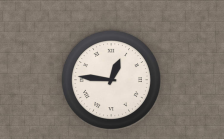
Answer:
h=12 m=46
